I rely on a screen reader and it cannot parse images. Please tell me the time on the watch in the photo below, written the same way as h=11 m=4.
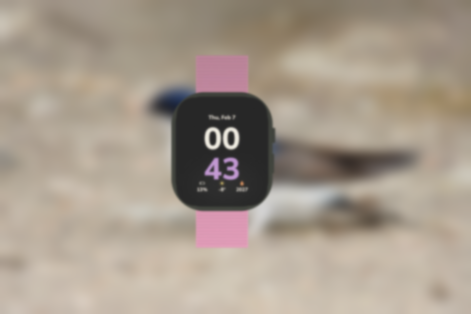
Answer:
h=0 m=43
